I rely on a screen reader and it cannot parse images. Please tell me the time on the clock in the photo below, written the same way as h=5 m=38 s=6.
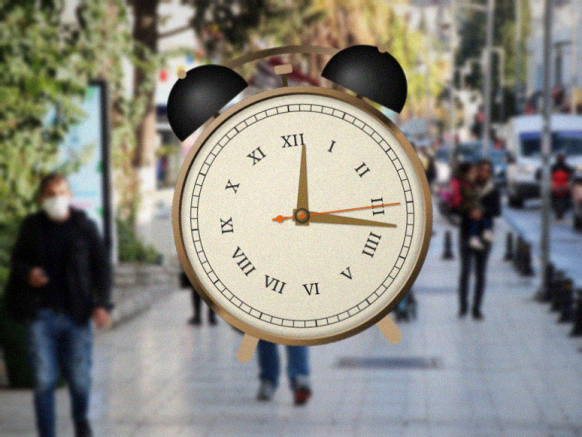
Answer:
h=12 m=17 s=15
